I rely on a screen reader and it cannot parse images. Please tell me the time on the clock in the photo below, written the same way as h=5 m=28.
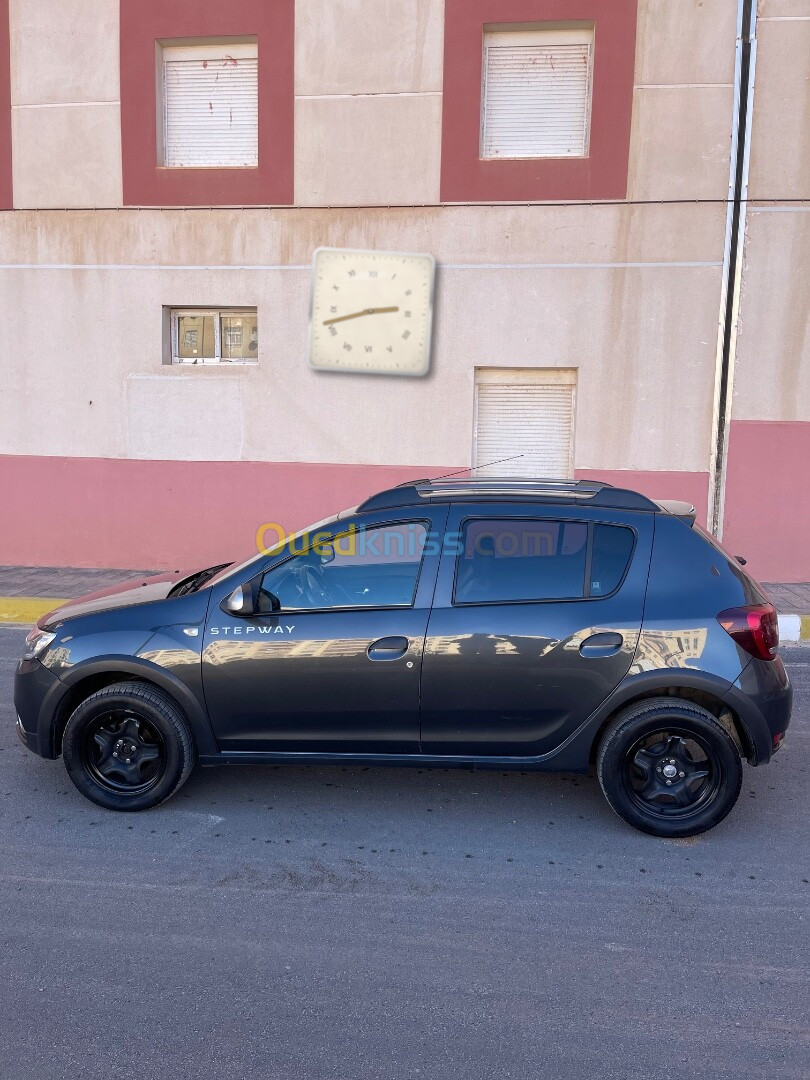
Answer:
h=2 m=42
